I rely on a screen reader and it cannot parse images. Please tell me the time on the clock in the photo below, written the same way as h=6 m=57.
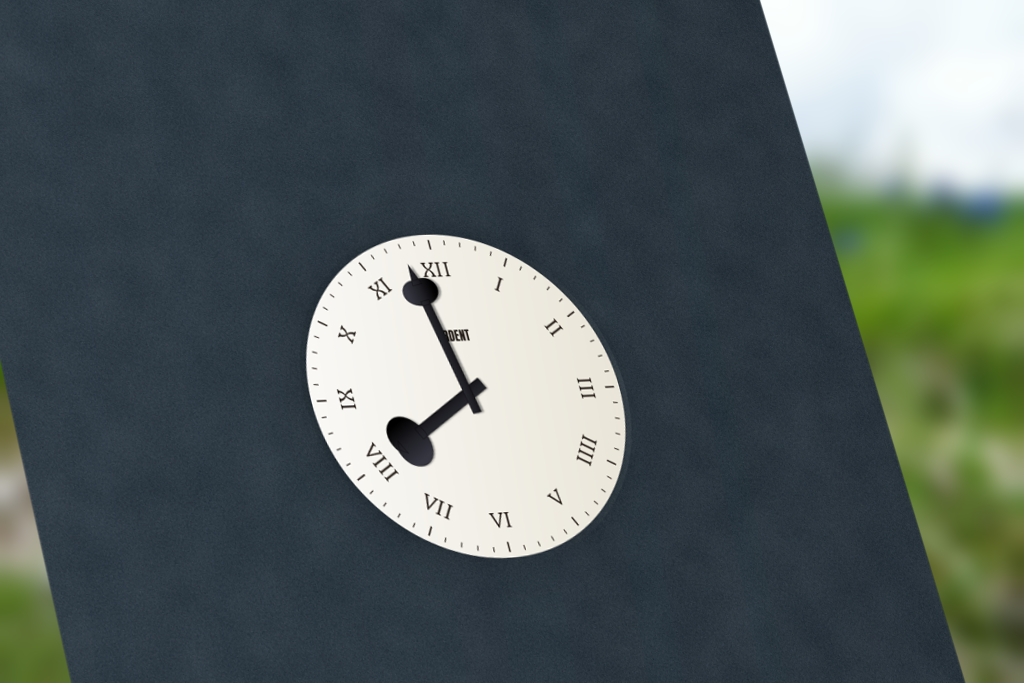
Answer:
h=7 m=58
